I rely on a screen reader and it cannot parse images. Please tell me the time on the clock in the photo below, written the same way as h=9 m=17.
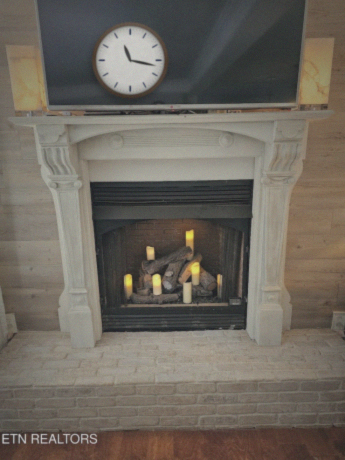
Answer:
h=11 m=17
